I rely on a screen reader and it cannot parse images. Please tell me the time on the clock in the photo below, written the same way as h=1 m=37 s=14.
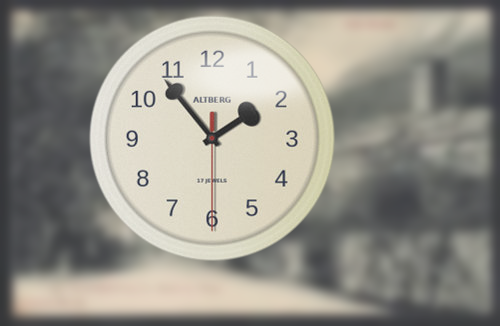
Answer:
h=1 m=53 s=30
